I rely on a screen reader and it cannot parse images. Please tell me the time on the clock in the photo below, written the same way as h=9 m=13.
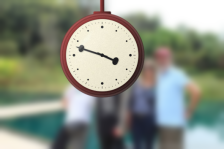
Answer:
h=3 m=48
